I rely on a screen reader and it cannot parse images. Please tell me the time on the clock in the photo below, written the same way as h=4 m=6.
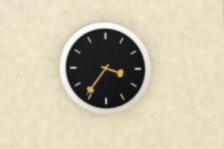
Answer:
h=3 m=36
